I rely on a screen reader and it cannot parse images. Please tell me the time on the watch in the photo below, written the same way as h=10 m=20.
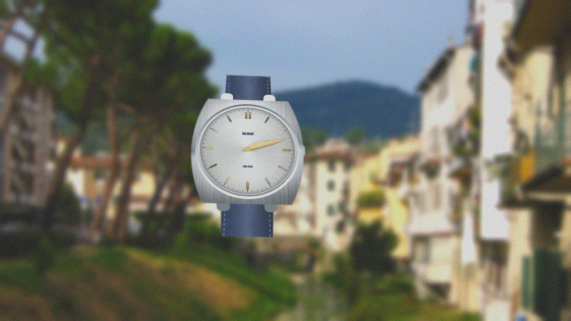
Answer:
h=2 m=12
